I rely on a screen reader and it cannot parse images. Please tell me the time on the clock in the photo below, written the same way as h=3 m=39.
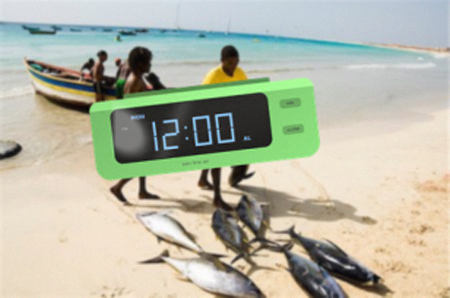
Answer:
h=12 m=0
